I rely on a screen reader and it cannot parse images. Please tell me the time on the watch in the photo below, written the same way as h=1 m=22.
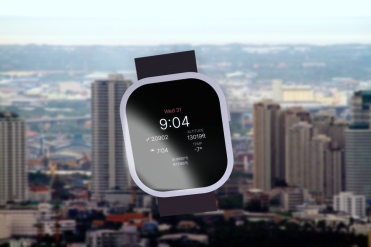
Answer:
h=9 m=4
